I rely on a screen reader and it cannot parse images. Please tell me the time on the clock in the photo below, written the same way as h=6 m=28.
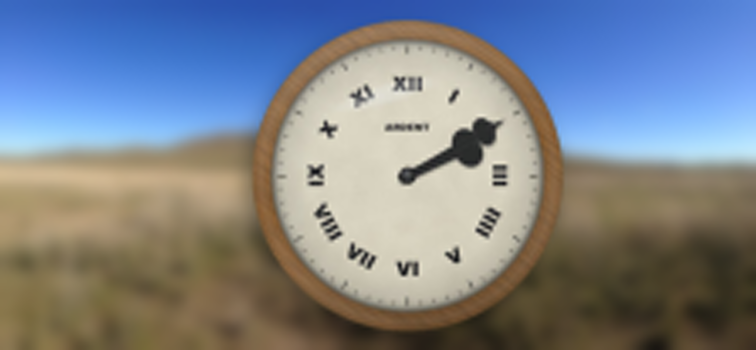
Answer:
h=2 m=10
